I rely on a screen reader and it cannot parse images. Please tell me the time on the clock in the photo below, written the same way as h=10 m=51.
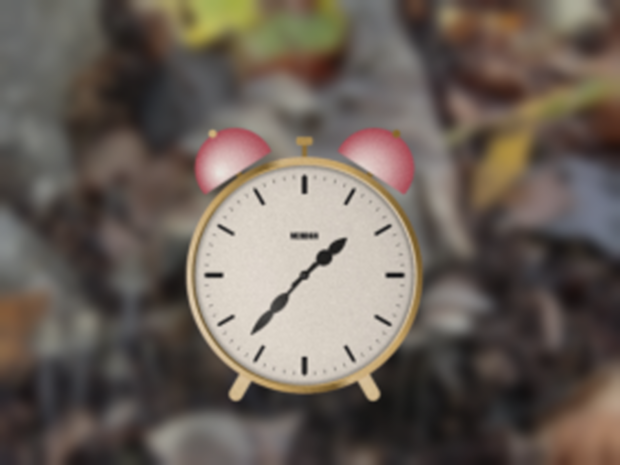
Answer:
h=1 m=37
